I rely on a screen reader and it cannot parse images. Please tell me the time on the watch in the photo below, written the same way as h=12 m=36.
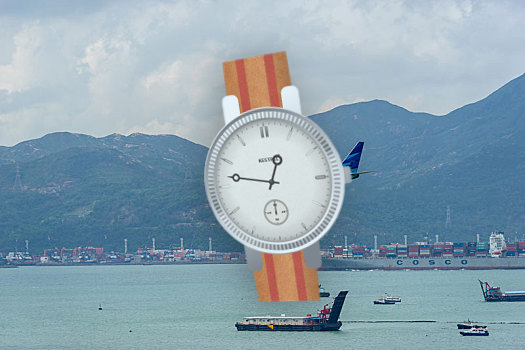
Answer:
h=12 m=47
